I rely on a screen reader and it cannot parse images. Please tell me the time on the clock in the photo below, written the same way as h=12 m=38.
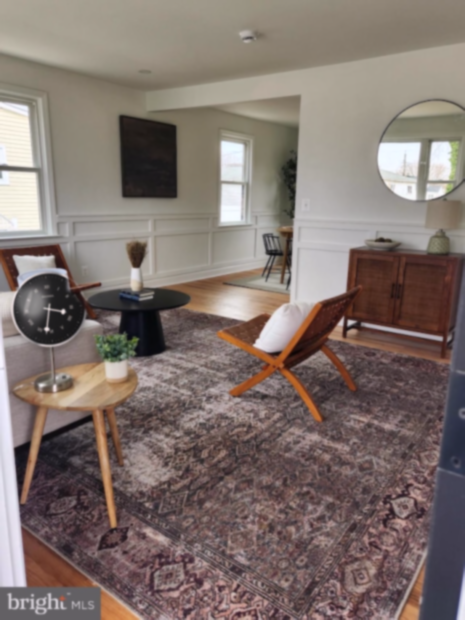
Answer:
h=3 m=32
